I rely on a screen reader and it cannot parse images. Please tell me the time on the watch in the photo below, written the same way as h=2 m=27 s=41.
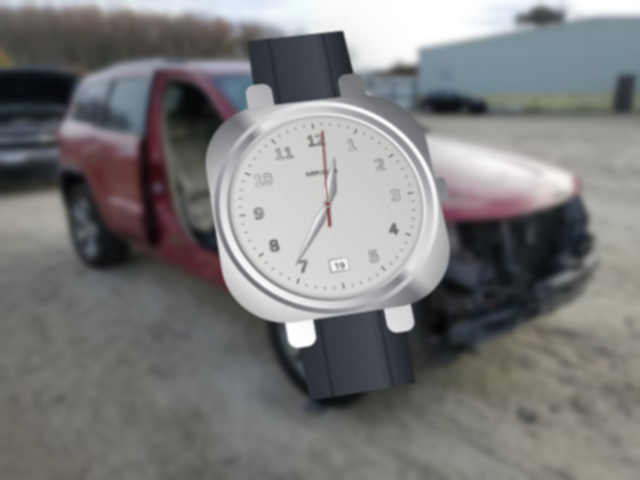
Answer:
h=12 m=36 s=1
